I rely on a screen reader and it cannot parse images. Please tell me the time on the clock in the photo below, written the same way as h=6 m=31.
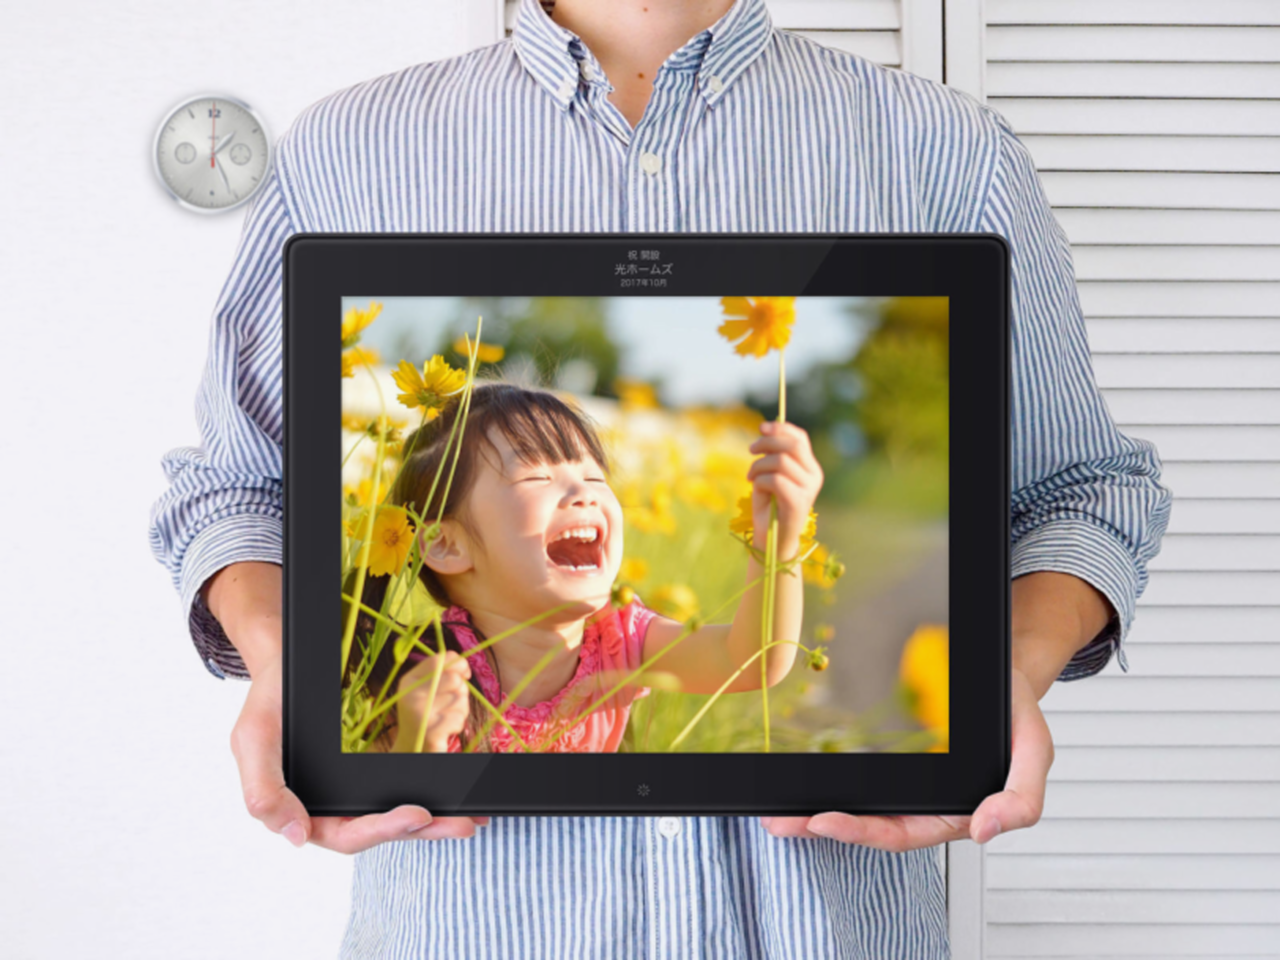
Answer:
h=1 m=26
